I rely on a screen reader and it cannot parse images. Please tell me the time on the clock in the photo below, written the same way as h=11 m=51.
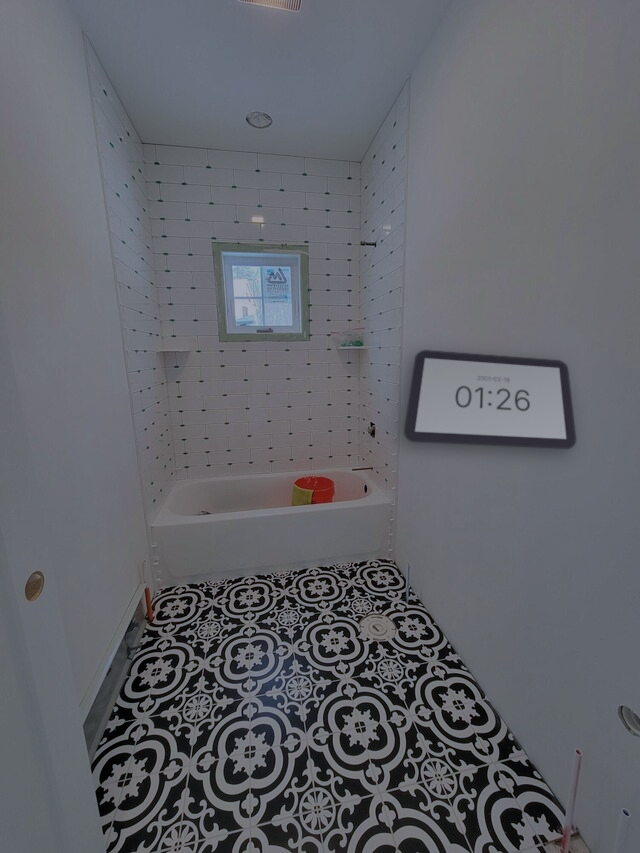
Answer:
h=1 m=26
